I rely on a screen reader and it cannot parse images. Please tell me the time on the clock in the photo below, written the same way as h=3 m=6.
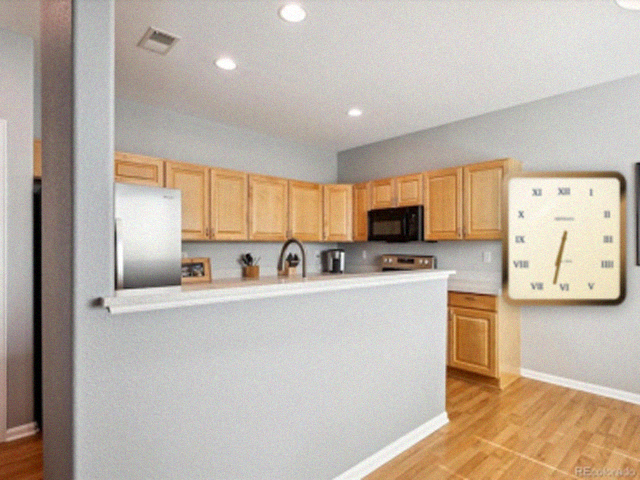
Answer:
h=6 m=32
